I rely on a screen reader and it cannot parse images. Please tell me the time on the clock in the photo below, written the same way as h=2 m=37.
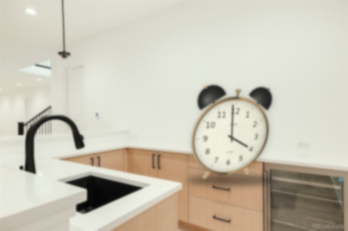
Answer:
h=3 m=59
